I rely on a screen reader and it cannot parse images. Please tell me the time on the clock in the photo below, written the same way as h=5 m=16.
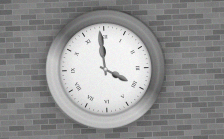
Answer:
h=3 m=59
